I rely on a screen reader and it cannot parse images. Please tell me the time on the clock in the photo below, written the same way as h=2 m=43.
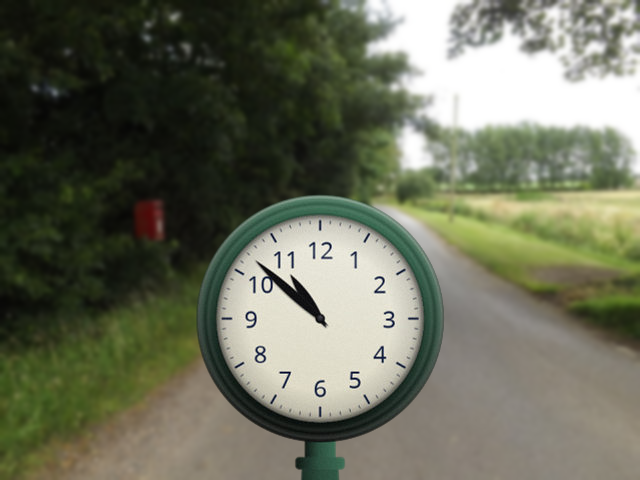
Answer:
h=10 m=52
